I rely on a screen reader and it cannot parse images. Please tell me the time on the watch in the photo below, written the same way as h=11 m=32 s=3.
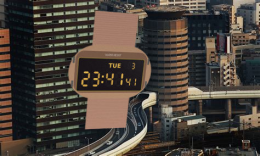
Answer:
h=23 m=41 s=41
